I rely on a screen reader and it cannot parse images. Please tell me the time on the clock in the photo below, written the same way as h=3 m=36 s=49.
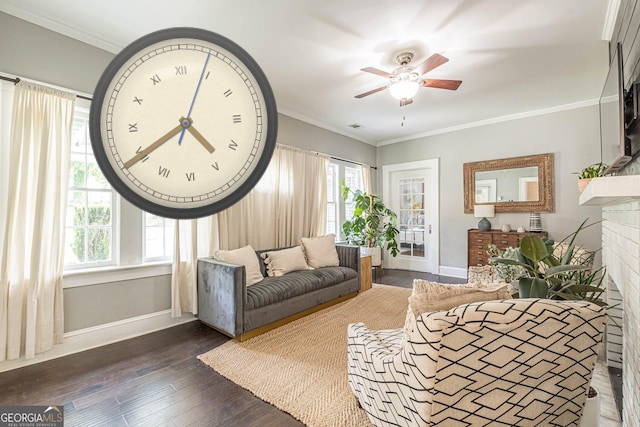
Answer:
h=4 m=40 s=4
